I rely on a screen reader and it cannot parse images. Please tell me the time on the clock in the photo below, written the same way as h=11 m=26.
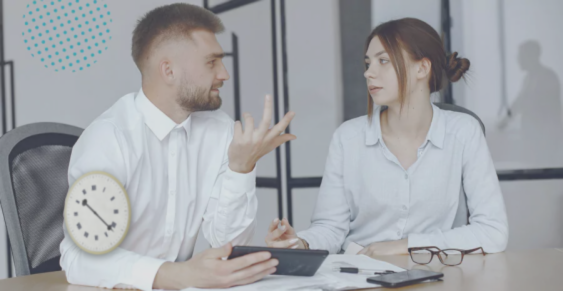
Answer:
h=10 m=22
